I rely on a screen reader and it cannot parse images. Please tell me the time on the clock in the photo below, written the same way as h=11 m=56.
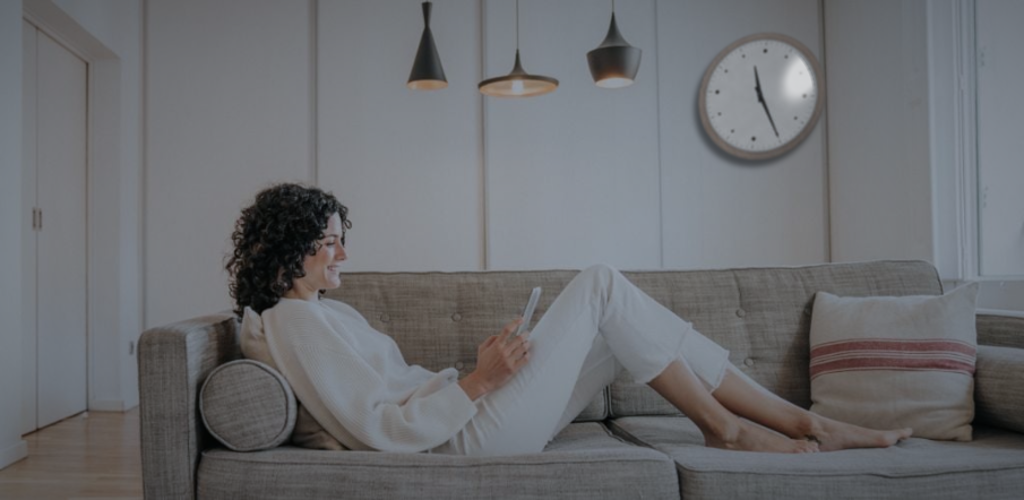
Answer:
h=11 m=25
